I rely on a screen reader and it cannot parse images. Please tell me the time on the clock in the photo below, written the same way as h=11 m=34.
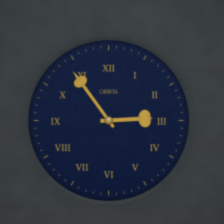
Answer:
h=2 m=54
